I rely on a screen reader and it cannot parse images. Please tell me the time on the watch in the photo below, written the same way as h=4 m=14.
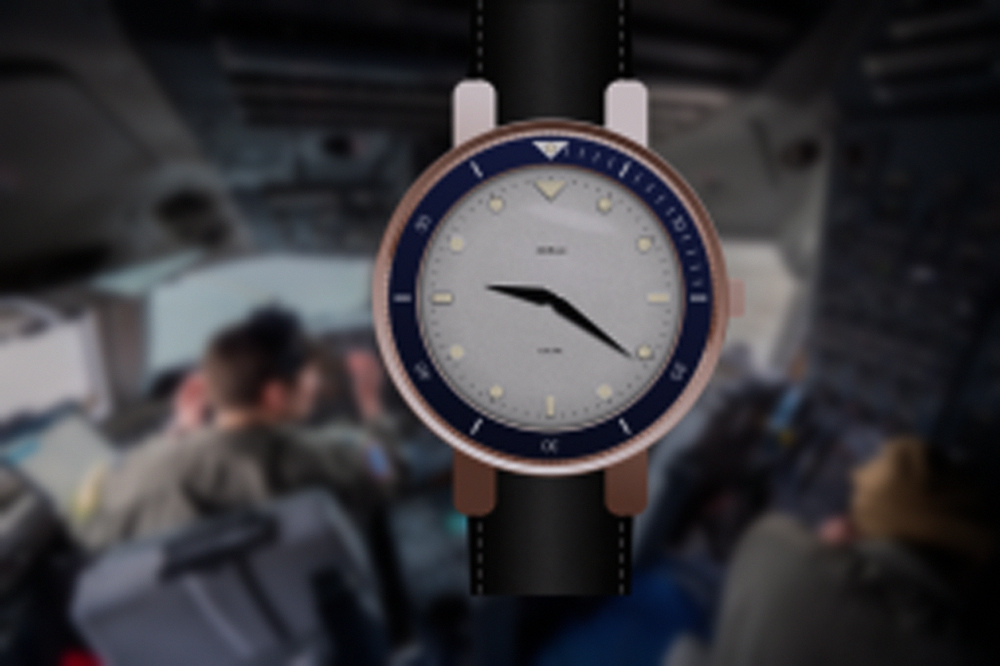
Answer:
h=9 m=21
